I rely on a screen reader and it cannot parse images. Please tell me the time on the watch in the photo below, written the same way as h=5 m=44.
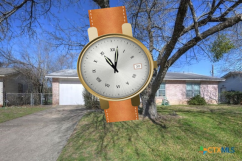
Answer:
h=11 m=2
